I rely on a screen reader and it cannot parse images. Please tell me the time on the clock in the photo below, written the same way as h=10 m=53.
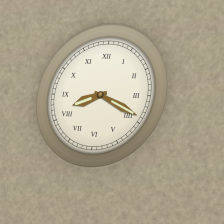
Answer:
h=8 m=19
